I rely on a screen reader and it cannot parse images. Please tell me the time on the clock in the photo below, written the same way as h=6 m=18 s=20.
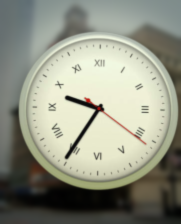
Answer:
h=9 m=35 s=21
